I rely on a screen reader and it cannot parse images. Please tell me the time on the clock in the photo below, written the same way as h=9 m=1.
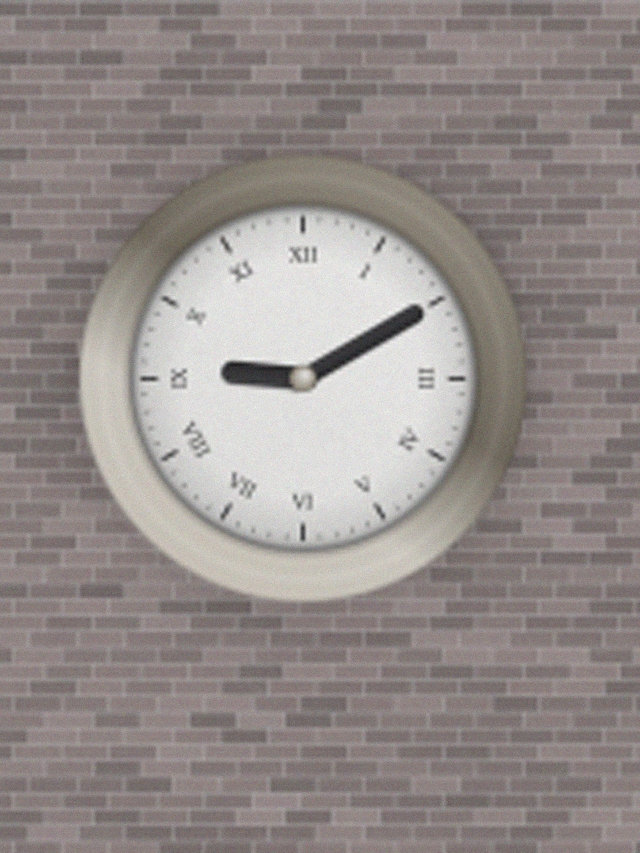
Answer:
h=9 m=10
